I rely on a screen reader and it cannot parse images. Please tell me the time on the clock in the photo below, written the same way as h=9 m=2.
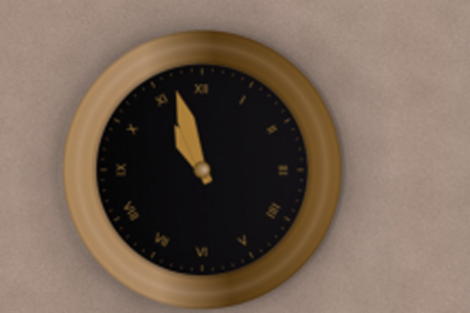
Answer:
h=10 m=57
